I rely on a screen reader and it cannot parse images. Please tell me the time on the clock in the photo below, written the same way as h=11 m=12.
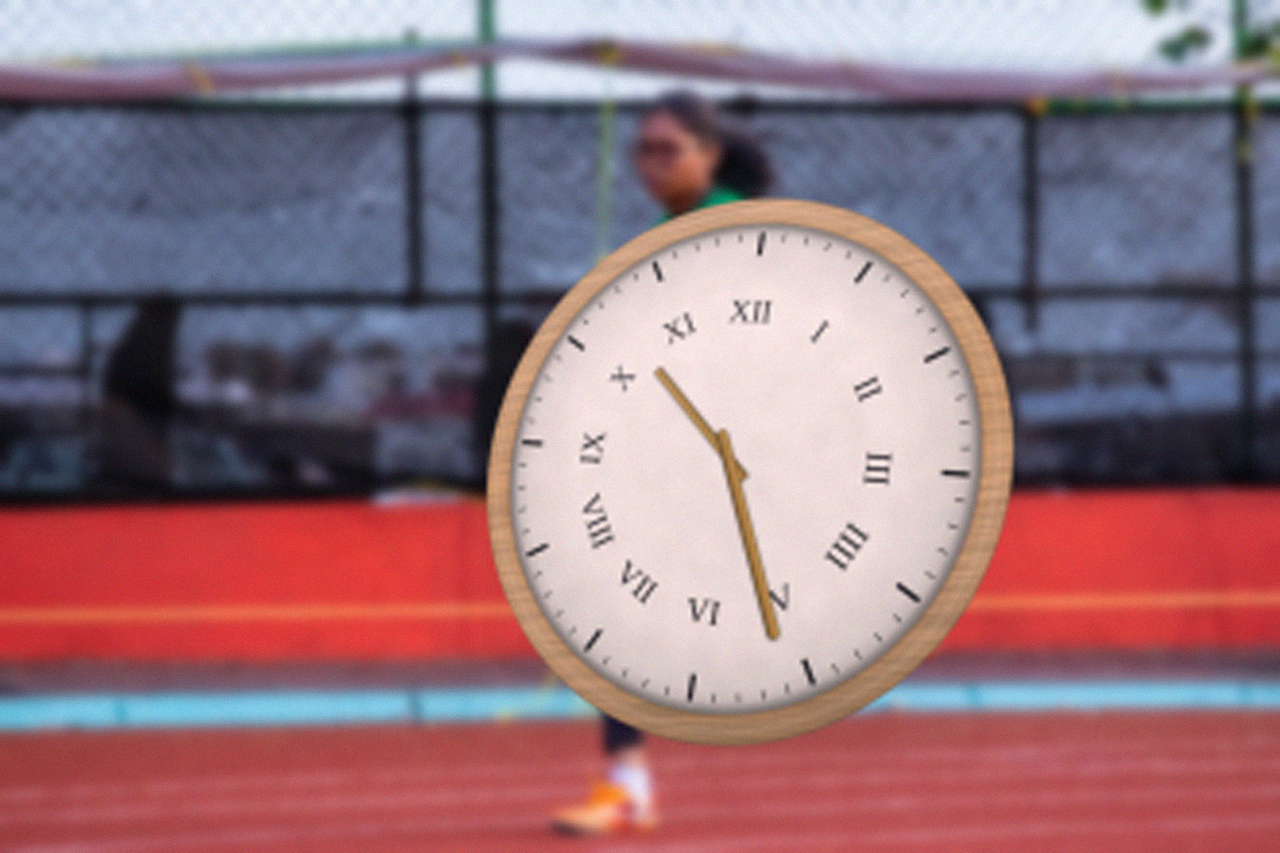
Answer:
h=10 m=26
